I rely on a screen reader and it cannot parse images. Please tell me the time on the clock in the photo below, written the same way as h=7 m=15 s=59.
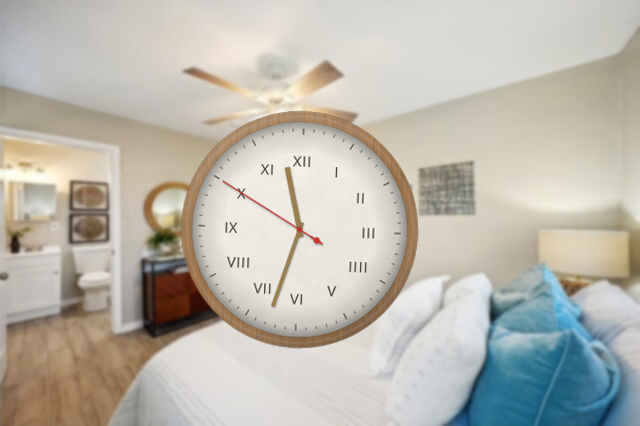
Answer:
h=11 m=32 s=50
